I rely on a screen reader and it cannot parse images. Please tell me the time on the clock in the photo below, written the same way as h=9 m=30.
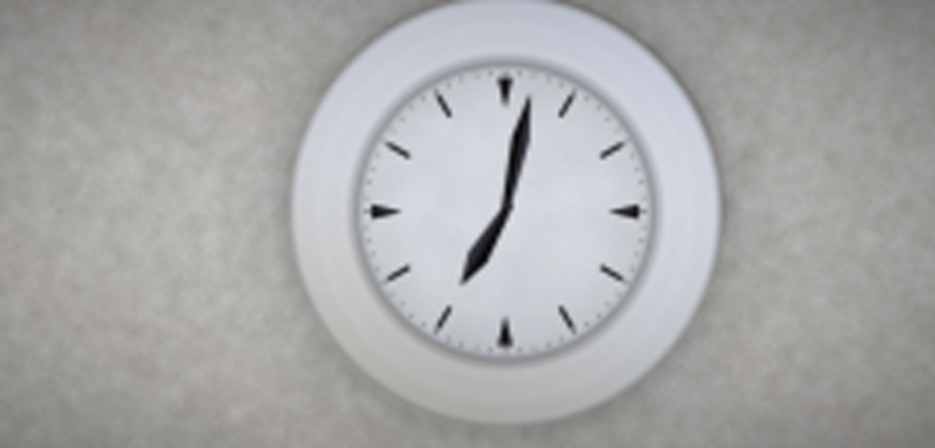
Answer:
h=7 m=2
